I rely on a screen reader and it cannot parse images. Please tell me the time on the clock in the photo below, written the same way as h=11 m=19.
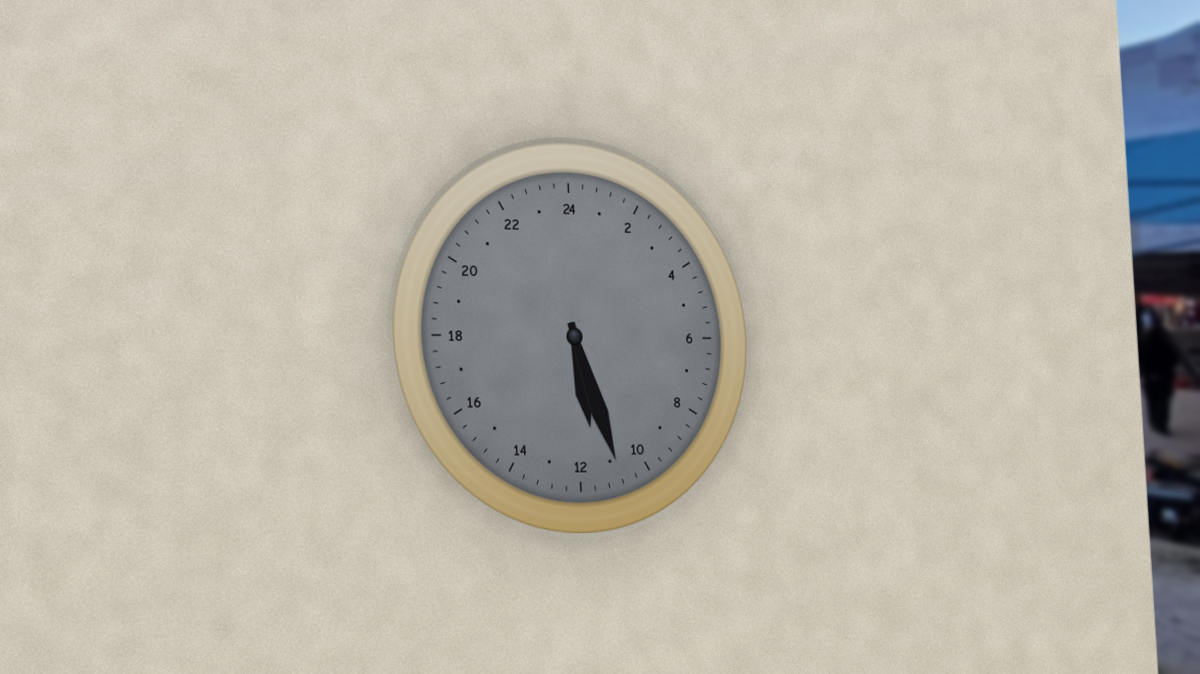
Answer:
h=11 m=27
